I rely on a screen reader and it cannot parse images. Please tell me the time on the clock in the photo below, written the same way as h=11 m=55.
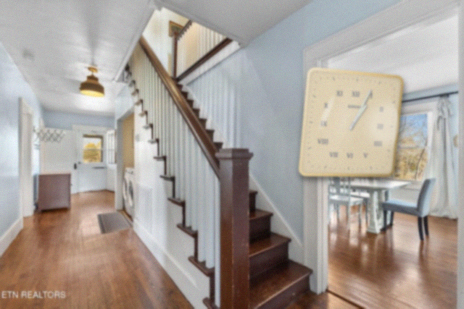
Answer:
h=1 m=4
